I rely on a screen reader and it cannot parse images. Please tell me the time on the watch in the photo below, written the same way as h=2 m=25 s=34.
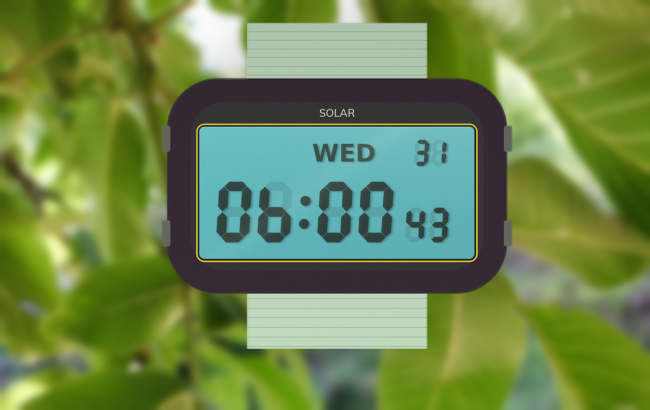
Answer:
h=6 m=0 s=43
